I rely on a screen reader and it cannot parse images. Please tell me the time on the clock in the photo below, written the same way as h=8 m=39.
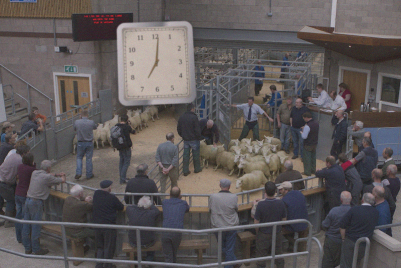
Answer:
h=7 m=1
